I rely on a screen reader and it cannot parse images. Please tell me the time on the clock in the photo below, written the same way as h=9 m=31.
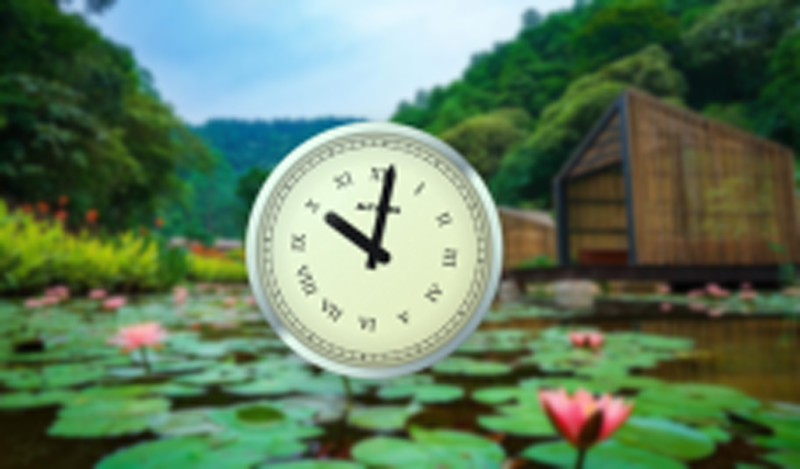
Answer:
h=10 m=1
